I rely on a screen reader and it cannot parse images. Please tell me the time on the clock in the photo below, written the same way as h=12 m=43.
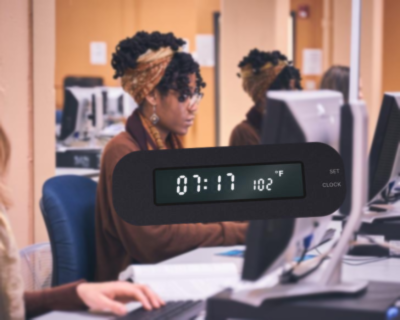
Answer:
h=7 m=17
